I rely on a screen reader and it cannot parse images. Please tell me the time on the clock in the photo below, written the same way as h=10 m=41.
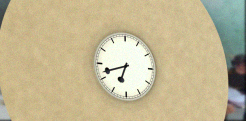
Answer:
h=6 m=42
